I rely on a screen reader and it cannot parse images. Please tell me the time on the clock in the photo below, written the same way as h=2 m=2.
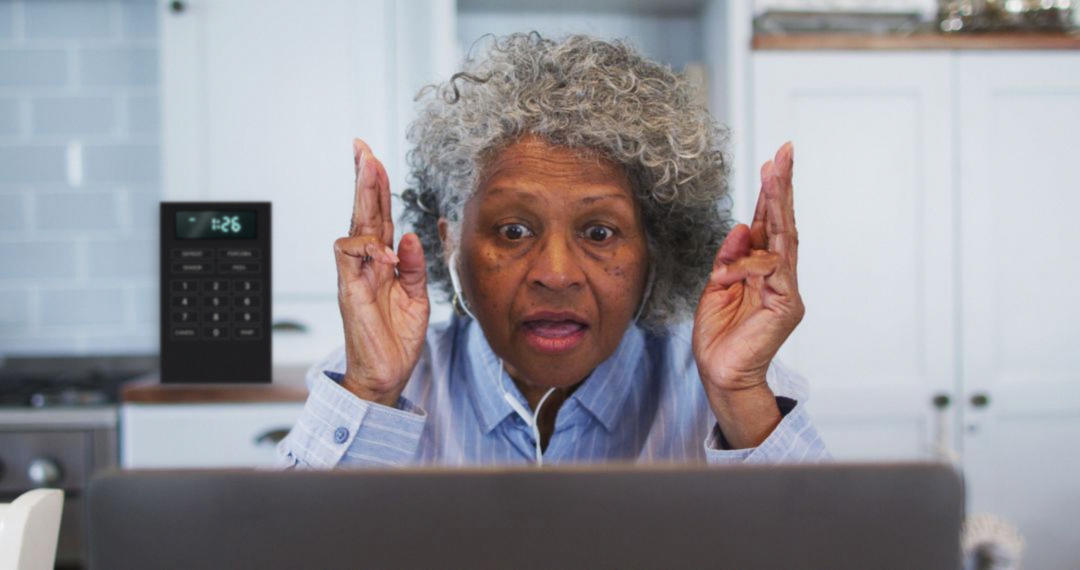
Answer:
h=1 m=26
